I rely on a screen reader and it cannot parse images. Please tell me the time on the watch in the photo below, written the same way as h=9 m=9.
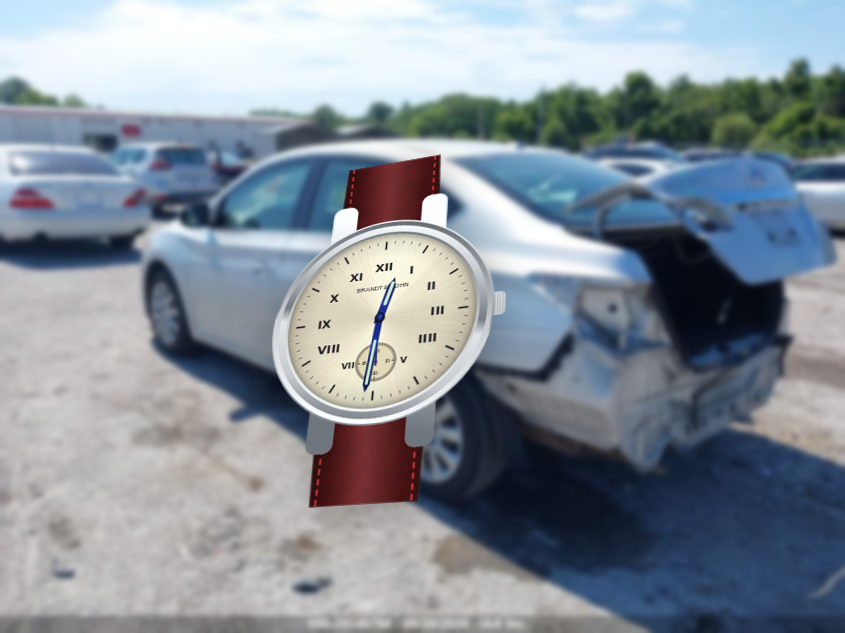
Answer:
h=12 m=31
